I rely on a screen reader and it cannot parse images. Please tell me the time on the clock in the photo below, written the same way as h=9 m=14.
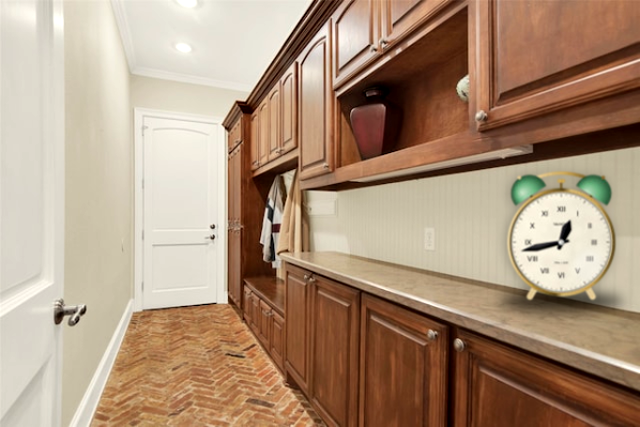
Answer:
h=12 m=43
